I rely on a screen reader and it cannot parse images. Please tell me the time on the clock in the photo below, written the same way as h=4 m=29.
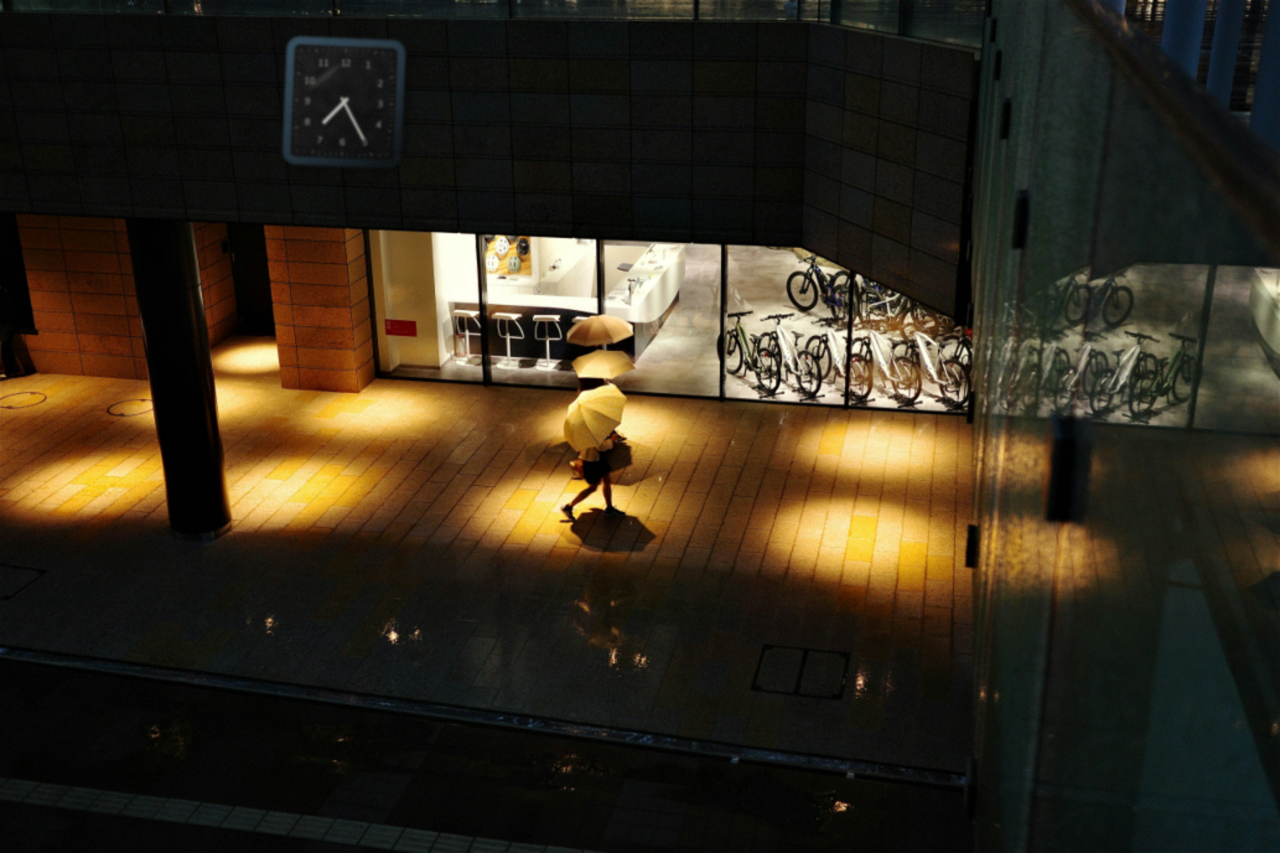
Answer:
h=7 m=25
